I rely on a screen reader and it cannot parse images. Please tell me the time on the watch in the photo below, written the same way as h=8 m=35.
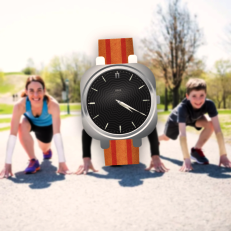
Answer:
h=4 m=20
